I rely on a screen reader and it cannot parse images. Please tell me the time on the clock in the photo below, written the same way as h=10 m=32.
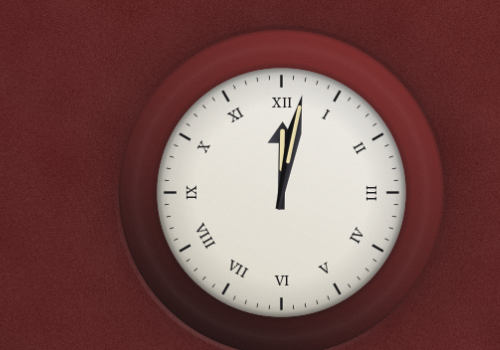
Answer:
h=12 m=2
